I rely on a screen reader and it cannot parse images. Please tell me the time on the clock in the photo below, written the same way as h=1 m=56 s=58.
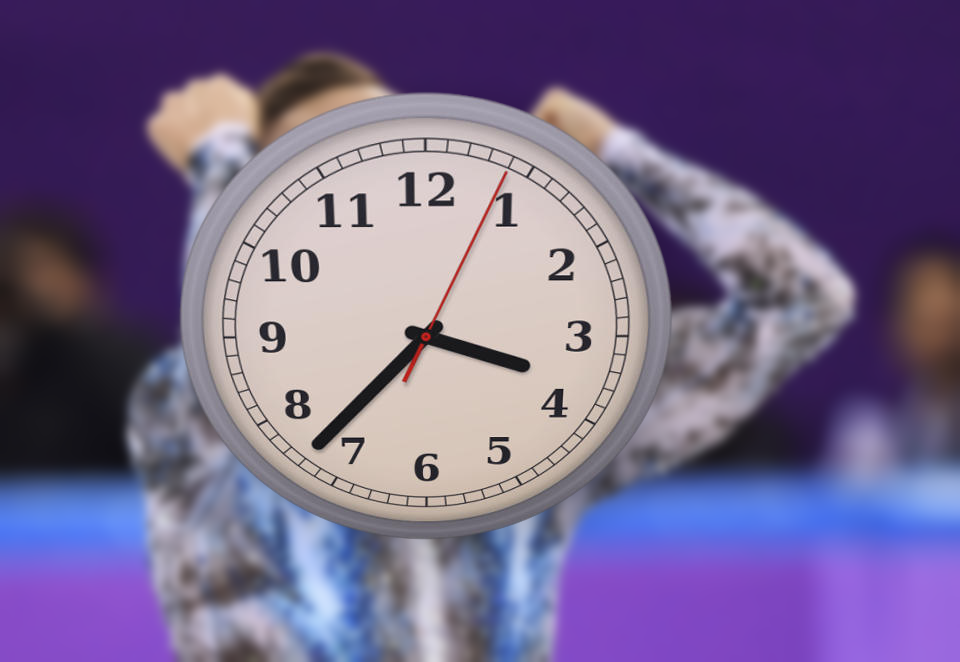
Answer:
h=3 m=37 s=4
